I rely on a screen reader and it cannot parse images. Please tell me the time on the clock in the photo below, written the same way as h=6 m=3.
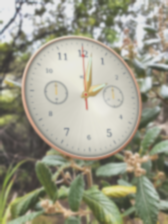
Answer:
h=2 m=2
